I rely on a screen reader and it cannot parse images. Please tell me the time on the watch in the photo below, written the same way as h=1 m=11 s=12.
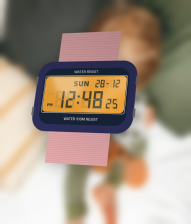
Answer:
h=12 m=48 s=25
